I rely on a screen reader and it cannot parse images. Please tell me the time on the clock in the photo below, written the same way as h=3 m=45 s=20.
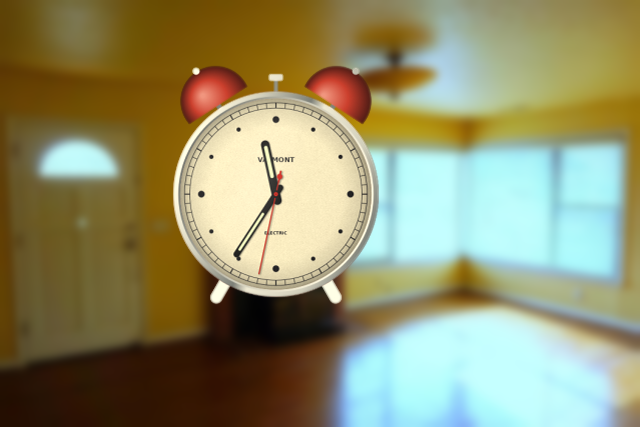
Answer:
h=11 m=35 s=32
